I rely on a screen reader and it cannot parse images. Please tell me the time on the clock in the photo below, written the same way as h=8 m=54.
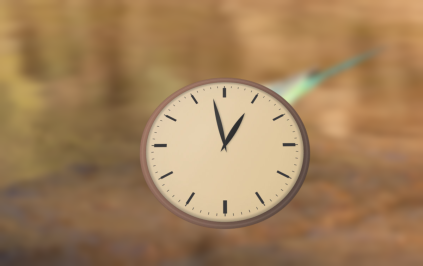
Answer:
h=12 m=58
